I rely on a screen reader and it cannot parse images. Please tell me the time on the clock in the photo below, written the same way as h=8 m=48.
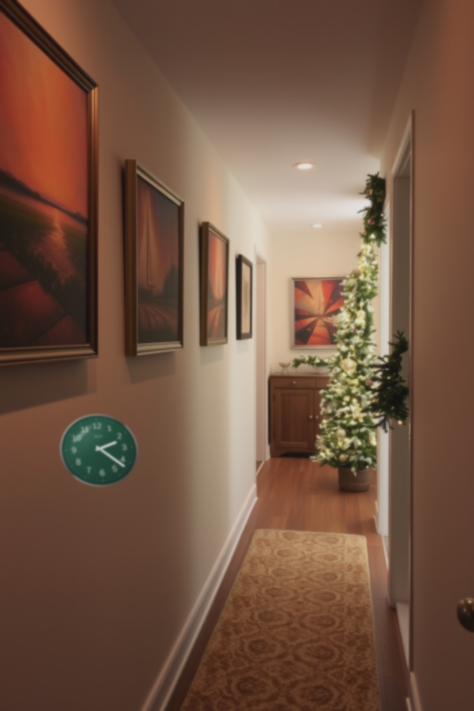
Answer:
h=2 m=22
